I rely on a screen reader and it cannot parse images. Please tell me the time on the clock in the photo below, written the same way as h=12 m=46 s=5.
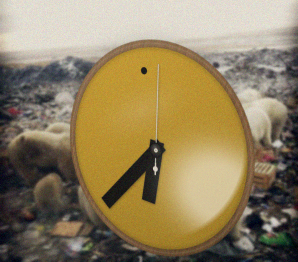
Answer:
h=6 m=39 s=2
